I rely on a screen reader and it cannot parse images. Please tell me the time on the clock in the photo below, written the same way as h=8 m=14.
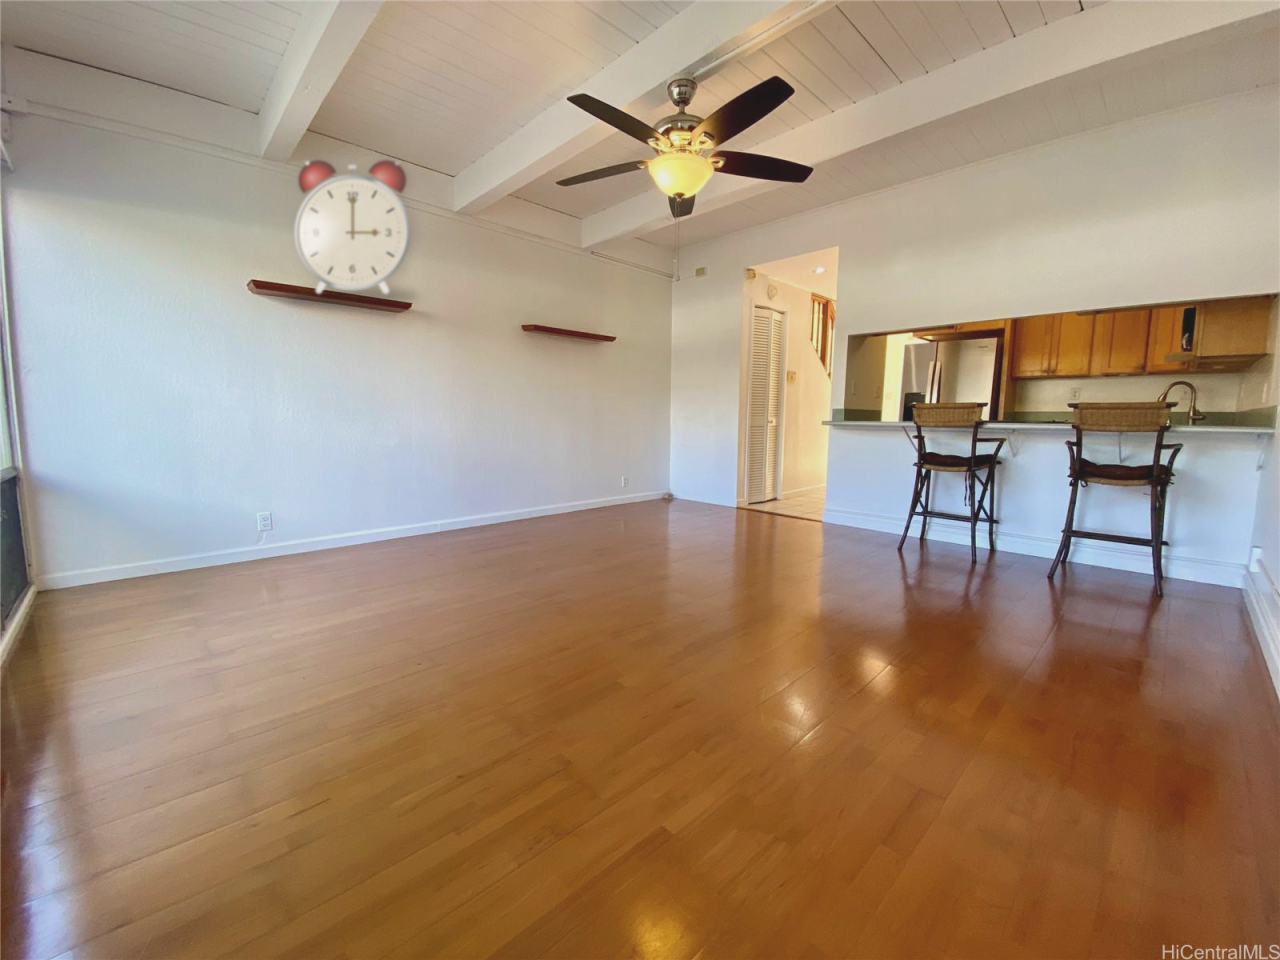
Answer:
h=3 m=0
